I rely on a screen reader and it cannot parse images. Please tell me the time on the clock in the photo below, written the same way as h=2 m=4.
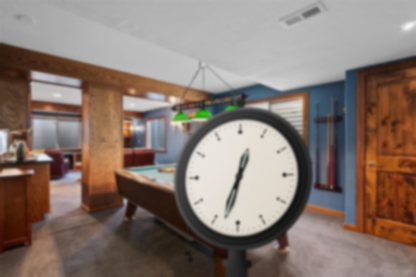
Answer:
h=12 m=33
